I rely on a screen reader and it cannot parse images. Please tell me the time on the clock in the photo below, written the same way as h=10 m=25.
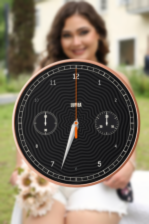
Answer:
h=6 m=33
